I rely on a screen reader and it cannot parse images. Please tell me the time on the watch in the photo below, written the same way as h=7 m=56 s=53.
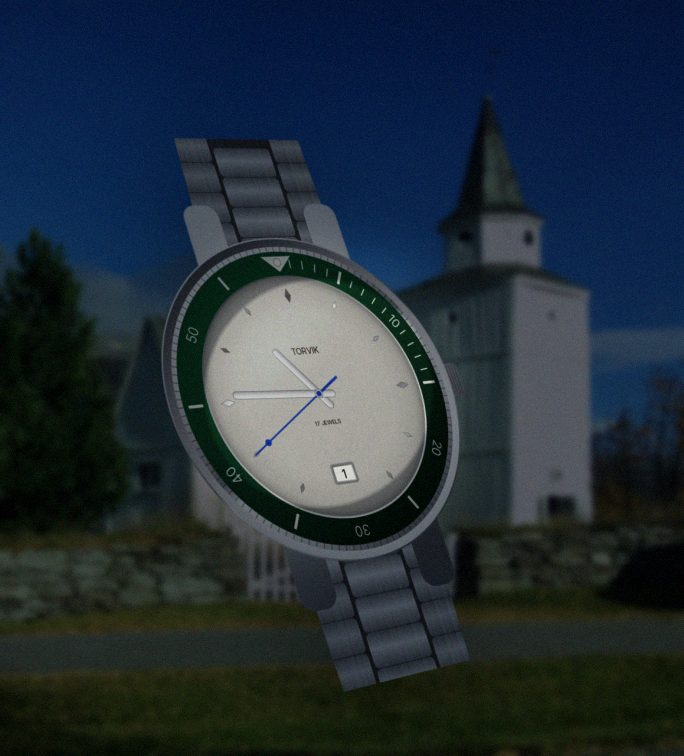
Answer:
h=10 m=45 s=40
